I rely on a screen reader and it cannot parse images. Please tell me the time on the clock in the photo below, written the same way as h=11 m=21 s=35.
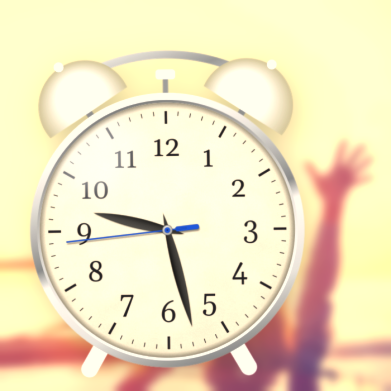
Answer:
h=9 m=27 s=44
